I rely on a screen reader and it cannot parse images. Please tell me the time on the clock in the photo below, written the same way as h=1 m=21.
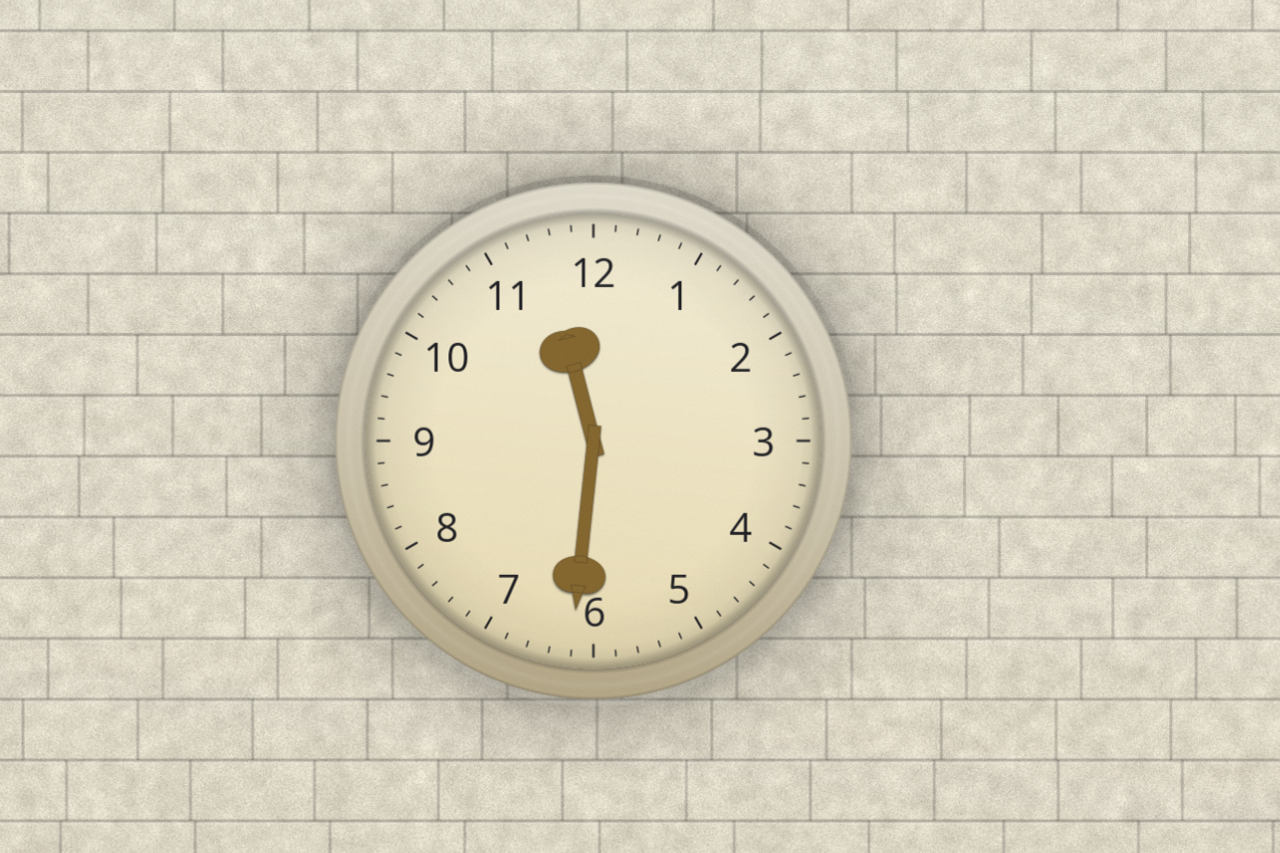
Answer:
h=11 m=31
